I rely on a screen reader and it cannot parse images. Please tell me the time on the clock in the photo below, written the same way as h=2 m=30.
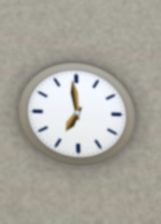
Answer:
h=6 m=59
